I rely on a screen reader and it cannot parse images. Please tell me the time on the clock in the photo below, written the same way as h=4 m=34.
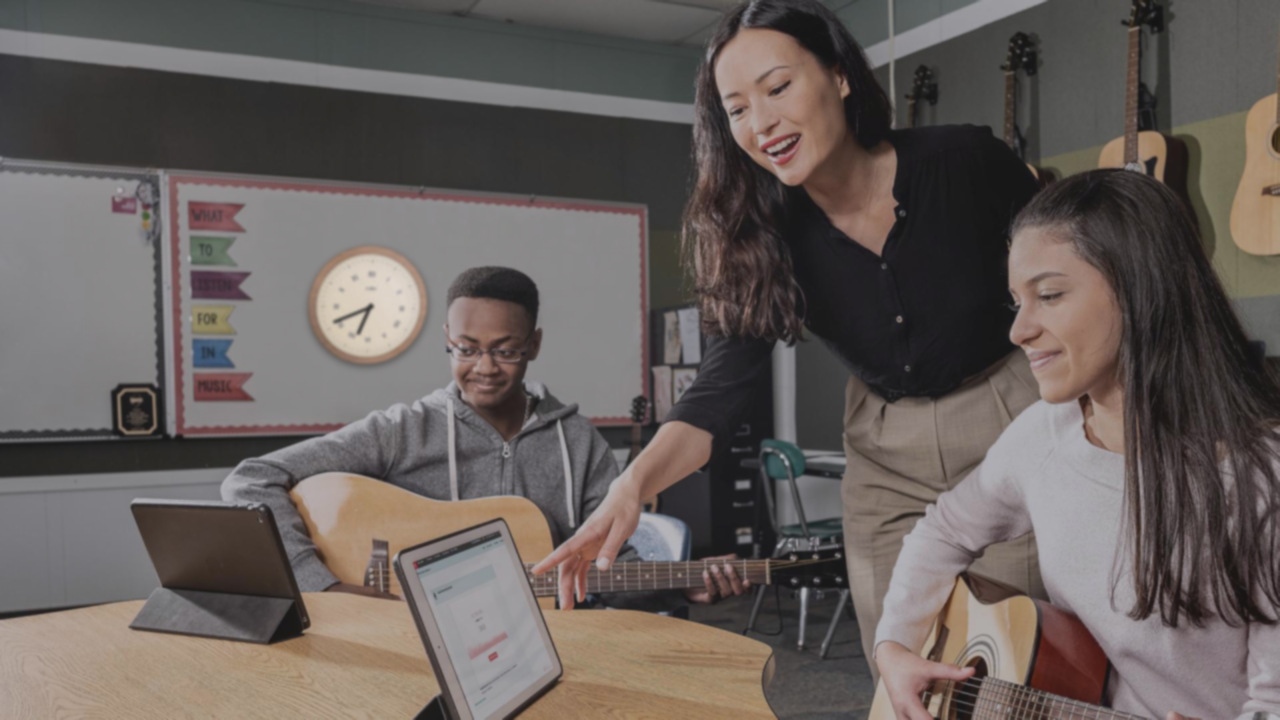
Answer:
h=6 m=41
